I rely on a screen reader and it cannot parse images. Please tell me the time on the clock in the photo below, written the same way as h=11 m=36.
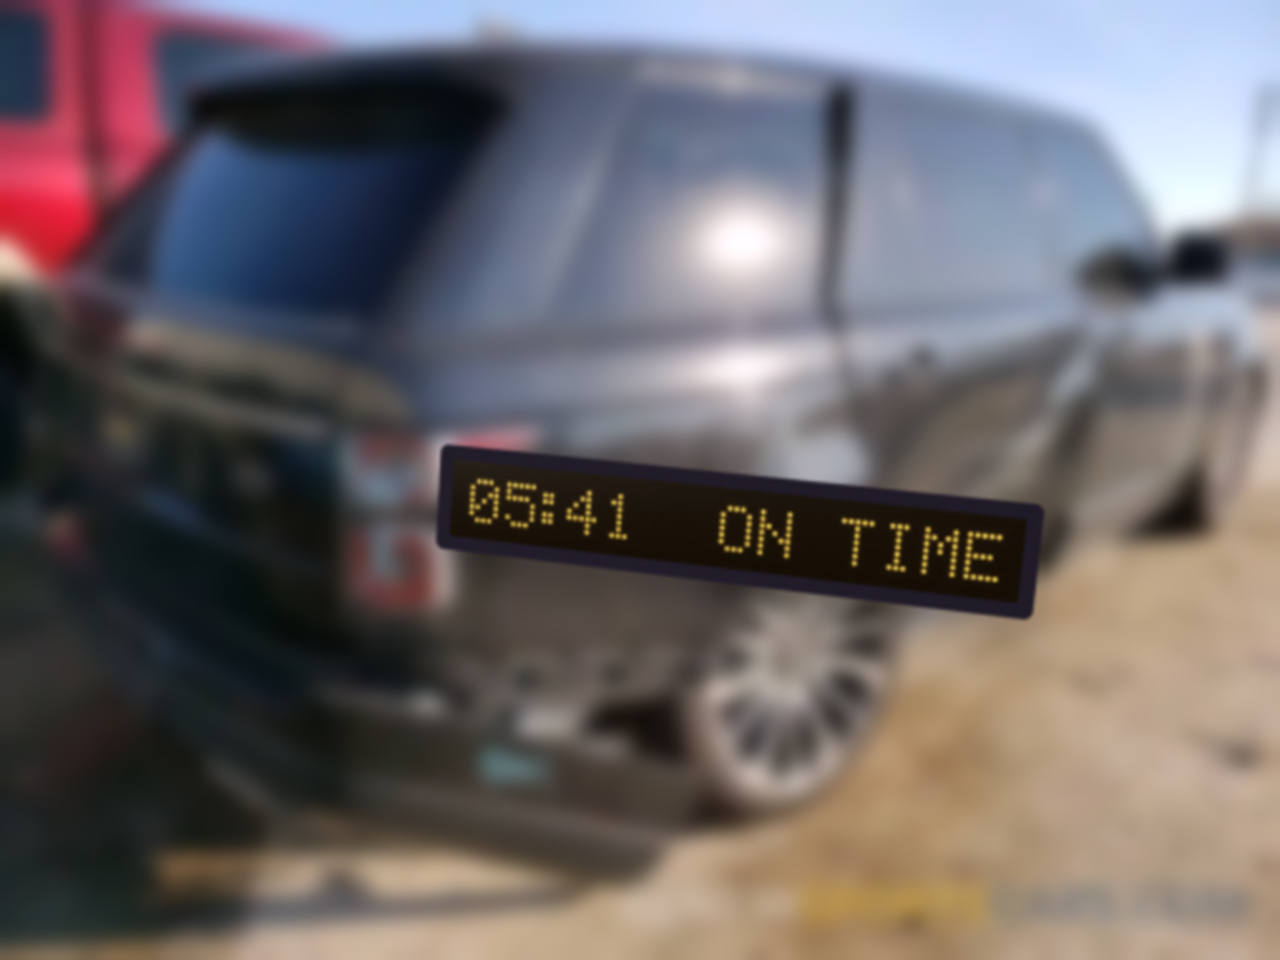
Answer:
h=5 m=41
